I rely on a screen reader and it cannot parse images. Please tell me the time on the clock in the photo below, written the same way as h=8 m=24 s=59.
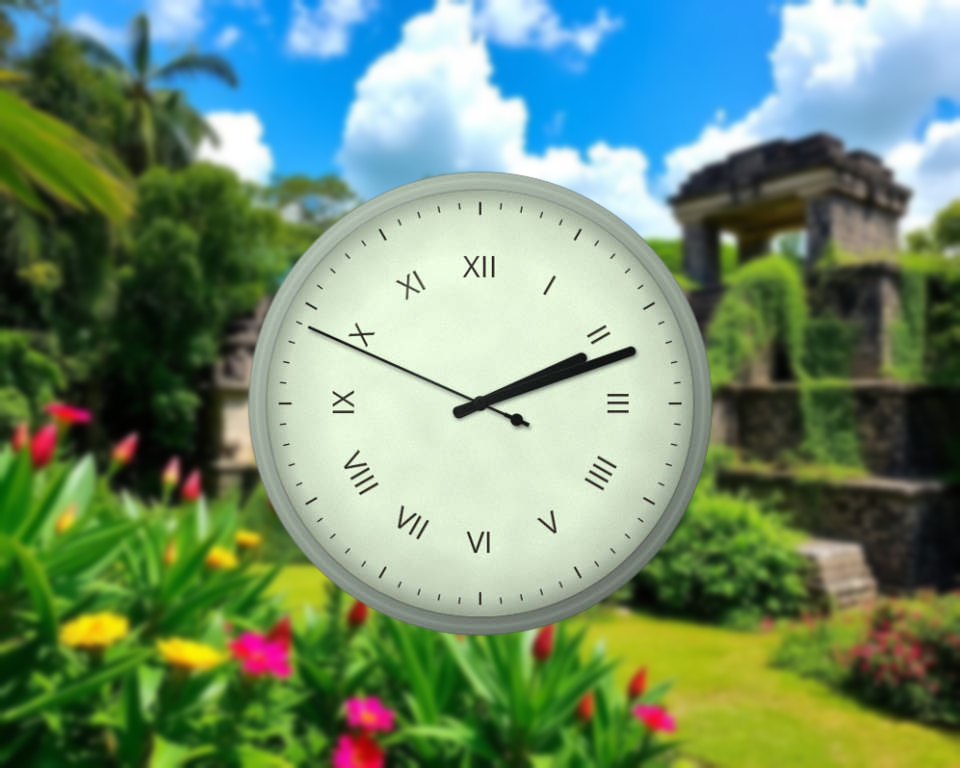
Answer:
h=2 m=11 s=49
